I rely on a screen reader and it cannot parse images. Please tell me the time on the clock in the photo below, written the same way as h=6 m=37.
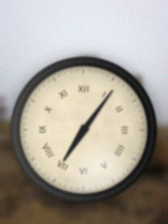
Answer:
h=7 m=6
